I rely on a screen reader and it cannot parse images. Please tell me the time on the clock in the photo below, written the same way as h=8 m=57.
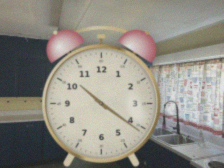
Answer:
h=10 m=21
